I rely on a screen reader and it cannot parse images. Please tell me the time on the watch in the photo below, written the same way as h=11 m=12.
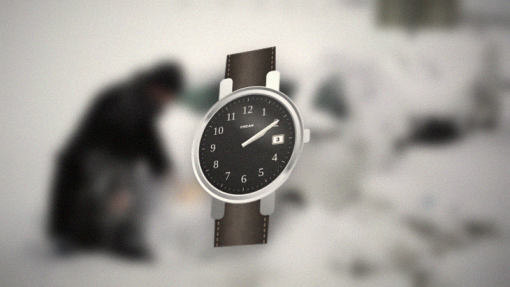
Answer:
h=2 m=10
